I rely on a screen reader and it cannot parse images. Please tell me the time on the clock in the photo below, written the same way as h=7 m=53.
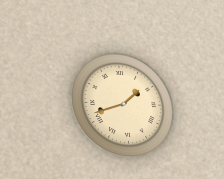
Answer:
h=1 m=42
